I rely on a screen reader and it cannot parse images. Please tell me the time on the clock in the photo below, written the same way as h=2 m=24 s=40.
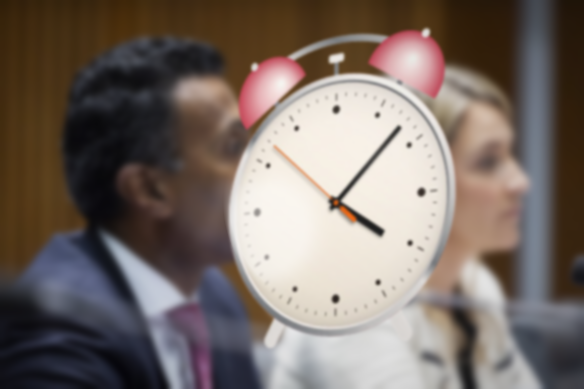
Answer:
h=4 m=7 s=52
